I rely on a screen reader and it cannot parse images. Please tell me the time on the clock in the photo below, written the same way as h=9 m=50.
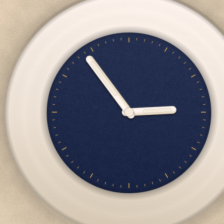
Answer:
h=2 m=54
